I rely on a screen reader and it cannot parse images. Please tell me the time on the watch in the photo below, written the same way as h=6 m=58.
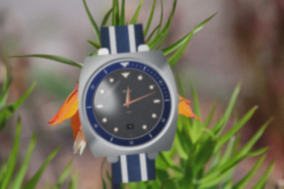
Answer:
h=12 m=12
